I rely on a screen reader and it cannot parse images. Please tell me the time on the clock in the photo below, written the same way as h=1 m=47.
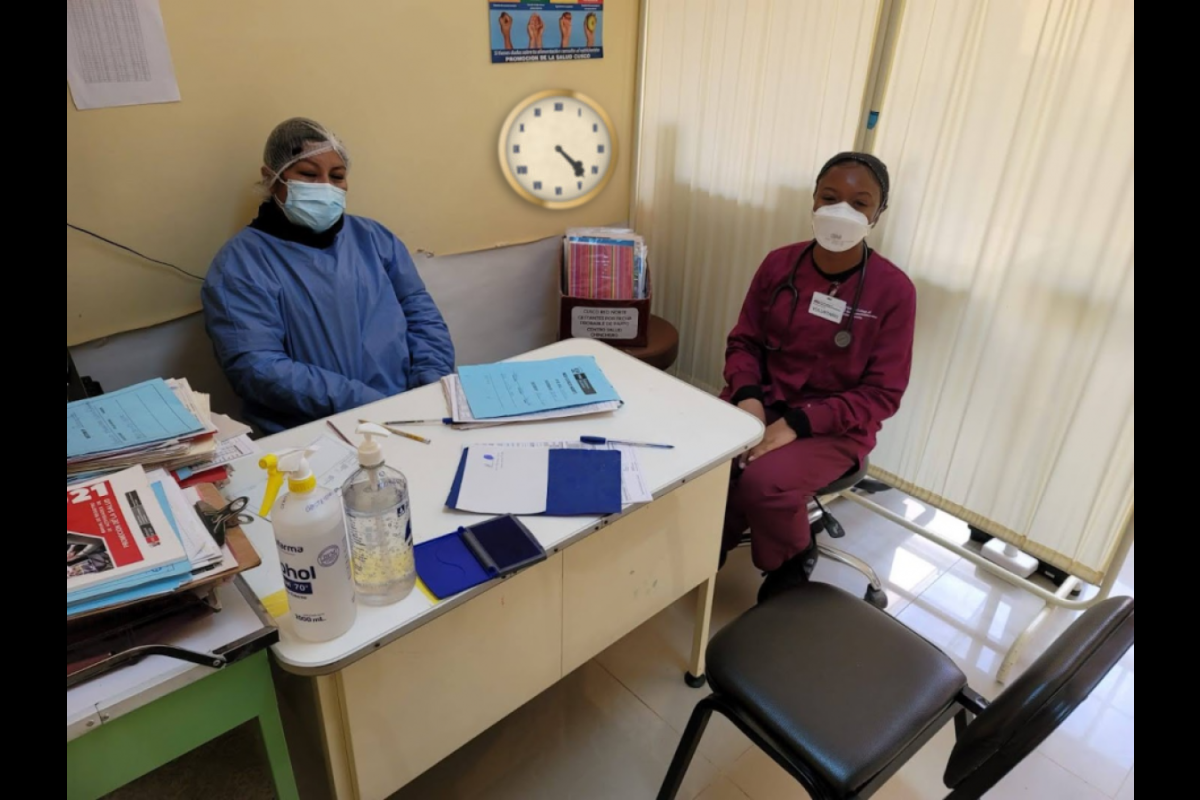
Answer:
h=4 m=23
